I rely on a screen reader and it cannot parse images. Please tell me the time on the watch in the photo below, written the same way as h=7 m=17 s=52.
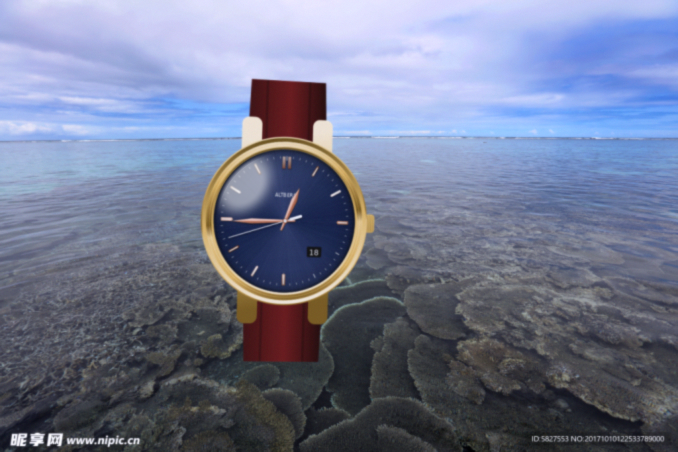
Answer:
h=12 m=44 s=42
